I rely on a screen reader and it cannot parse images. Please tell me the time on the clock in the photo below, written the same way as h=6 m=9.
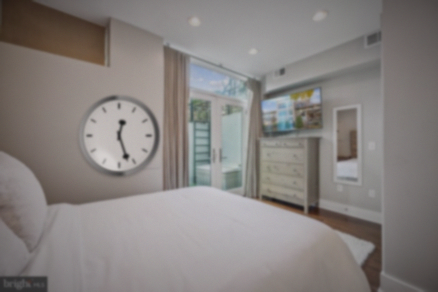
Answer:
h=12 m=27
